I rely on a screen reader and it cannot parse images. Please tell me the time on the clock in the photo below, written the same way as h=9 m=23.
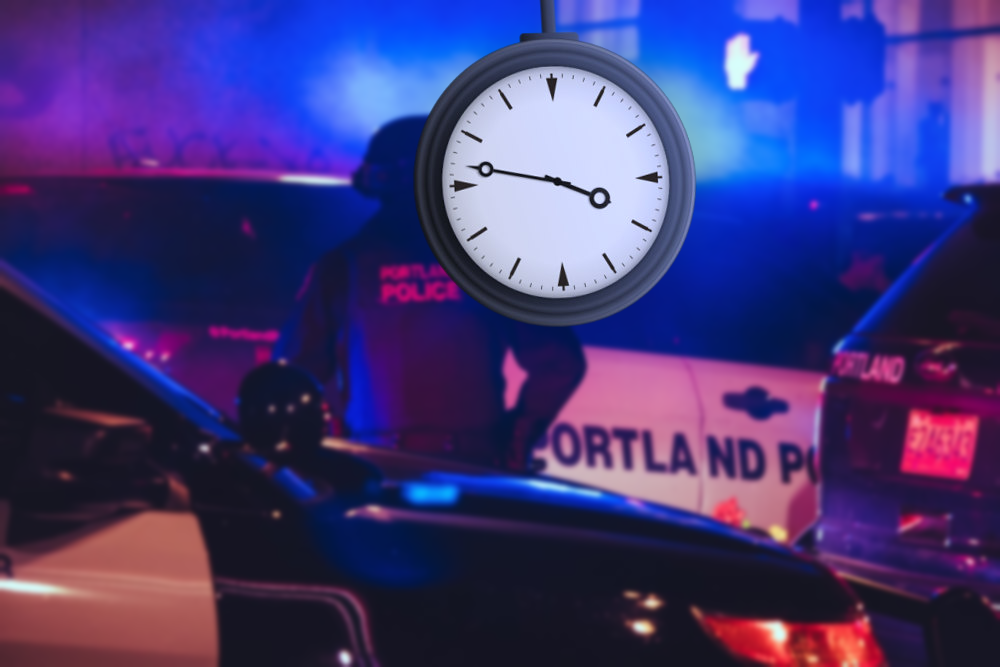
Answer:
h=3 m=47
